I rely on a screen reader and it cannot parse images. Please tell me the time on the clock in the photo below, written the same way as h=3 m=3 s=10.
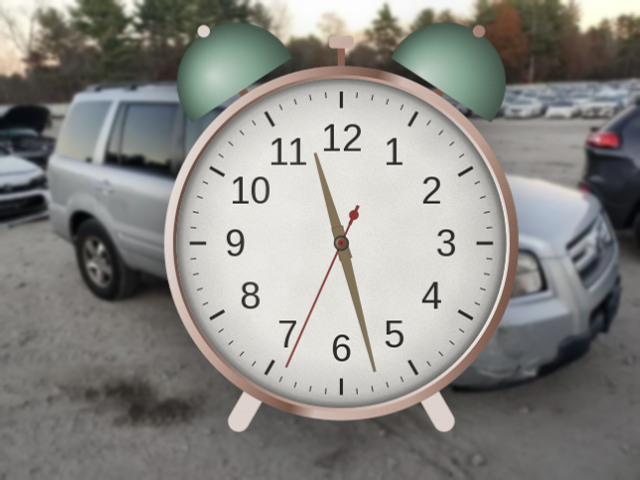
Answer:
h=11 m=27 s=34
